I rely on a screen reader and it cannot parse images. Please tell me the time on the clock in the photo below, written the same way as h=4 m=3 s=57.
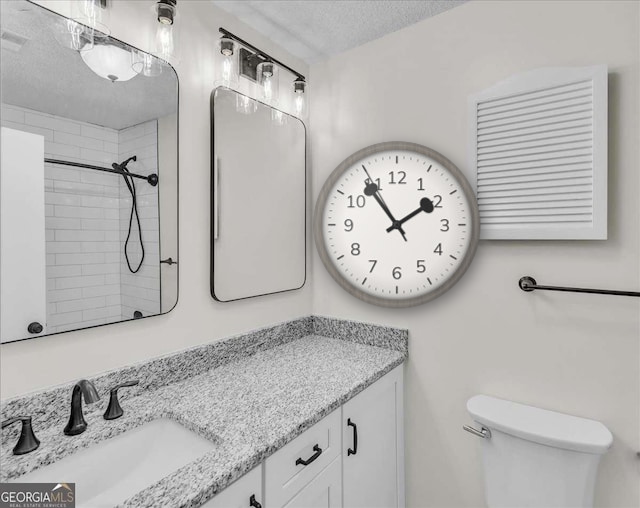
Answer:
h=1 m=53 s=55
